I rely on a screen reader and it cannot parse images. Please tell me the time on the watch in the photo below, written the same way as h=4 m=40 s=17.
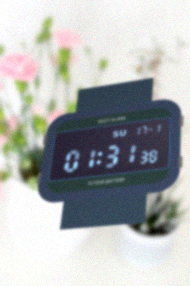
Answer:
h=1 m=31 s=38
